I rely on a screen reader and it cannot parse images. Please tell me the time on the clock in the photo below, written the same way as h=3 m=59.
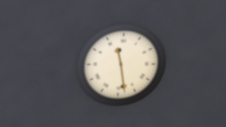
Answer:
h=11 m=28
